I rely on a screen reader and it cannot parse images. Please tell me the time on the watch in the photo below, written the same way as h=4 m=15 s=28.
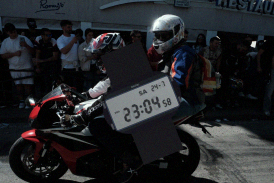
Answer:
h=23 m=4 s=58
